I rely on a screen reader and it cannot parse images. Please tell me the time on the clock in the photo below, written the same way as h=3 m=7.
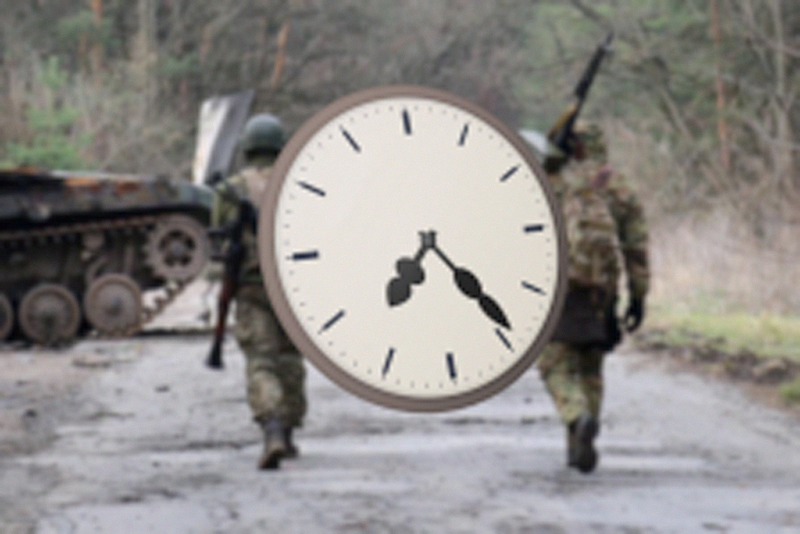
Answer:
h=7 m=24
